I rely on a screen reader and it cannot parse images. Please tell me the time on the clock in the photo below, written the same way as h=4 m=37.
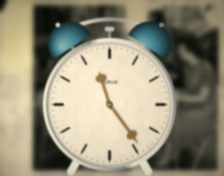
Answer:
h=11 m=24
